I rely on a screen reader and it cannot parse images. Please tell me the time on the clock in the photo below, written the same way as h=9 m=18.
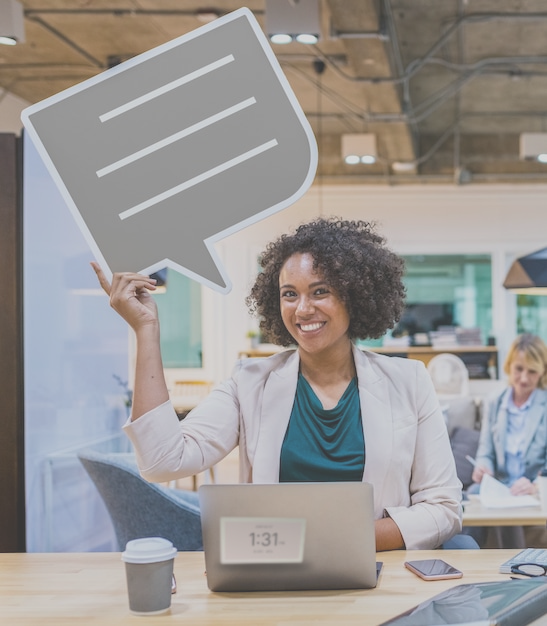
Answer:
h=1 m=31
